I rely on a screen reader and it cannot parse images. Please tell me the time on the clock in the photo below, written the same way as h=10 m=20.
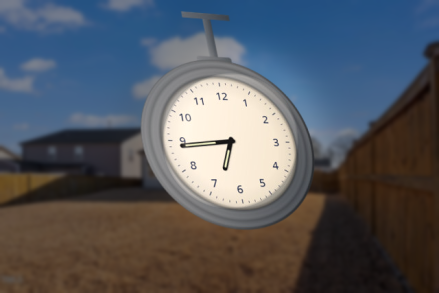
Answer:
h=6 m=44
